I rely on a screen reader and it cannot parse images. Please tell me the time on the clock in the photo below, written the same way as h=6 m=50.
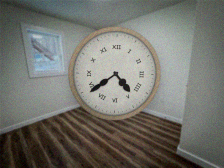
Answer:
h=4 m=39
